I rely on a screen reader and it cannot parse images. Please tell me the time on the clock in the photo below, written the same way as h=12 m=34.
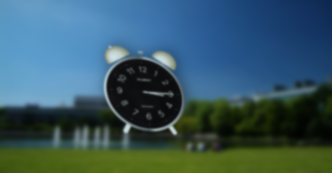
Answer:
h=3 m=15
